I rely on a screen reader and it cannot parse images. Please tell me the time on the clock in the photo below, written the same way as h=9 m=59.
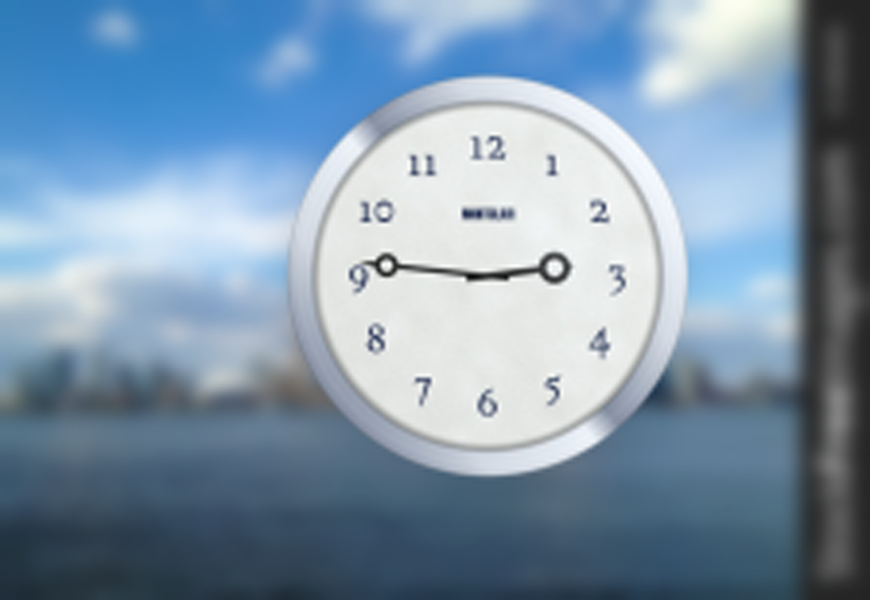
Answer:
h=2 m=46
